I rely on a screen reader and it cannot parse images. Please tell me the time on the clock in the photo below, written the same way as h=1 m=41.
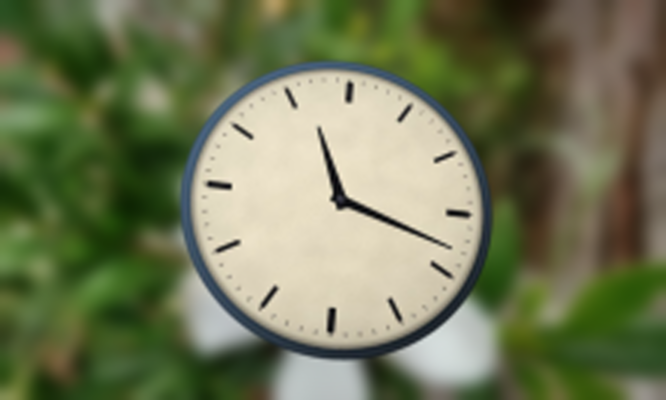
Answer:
h=11 m=18
